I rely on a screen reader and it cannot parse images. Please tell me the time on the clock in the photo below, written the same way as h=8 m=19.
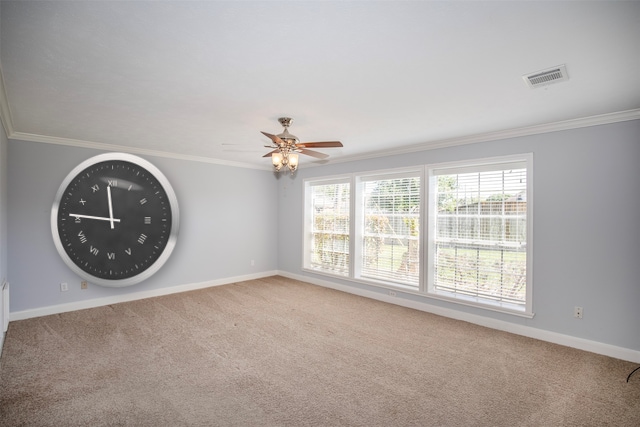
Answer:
h=11 m=46
